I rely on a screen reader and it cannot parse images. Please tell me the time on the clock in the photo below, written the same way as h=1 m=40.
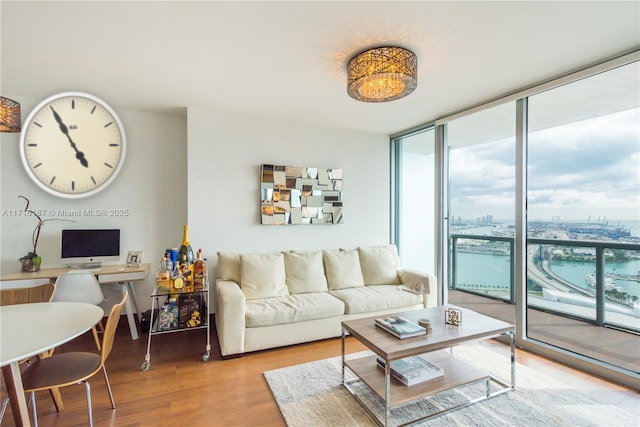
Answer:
h=4 m=55
